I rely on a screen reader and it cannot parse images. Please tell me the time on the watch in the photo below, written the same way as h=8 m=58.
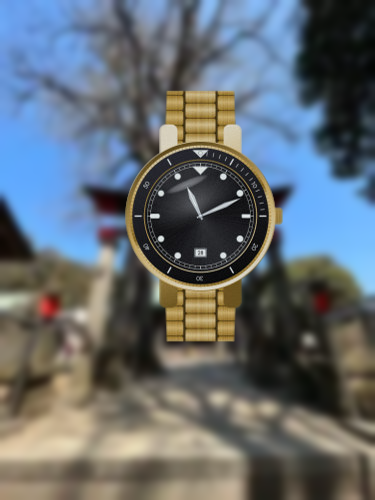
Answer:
h=11 m=11
